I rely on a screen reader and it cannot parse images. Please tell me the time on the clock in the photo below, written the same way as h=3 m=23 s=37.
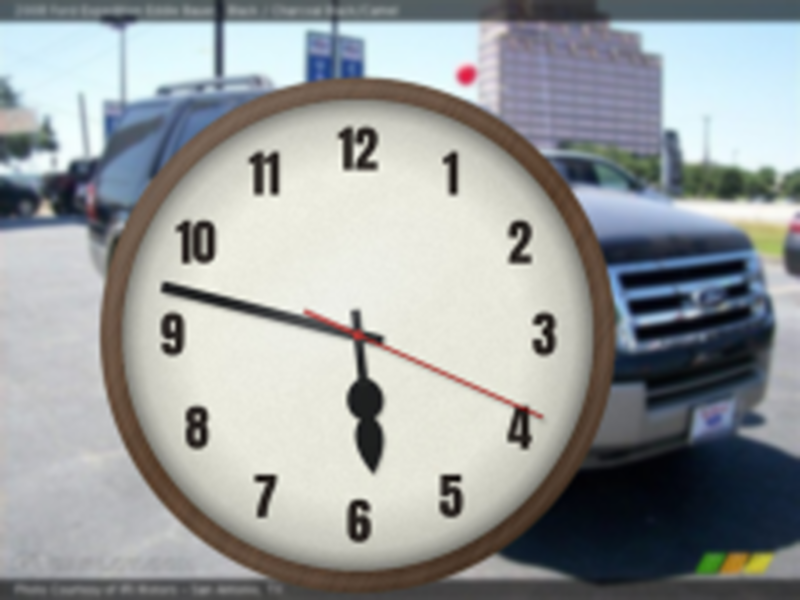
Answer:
h=5 m=47 s=19
